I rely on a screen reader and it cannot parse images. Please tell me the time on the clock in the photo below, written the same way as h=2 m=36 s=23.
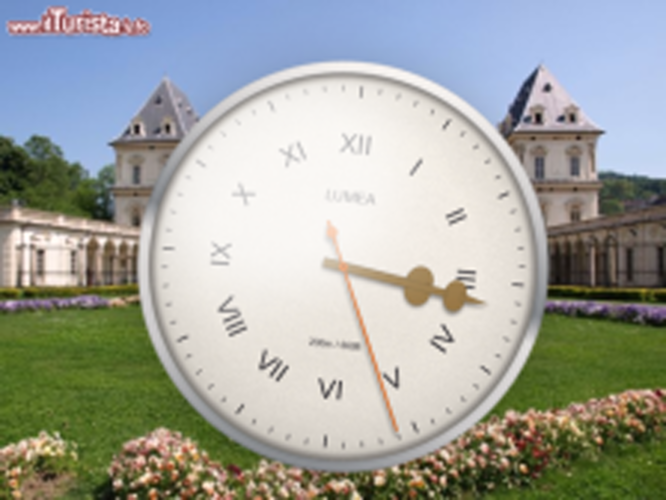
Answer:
h=3 m=16 s=26
